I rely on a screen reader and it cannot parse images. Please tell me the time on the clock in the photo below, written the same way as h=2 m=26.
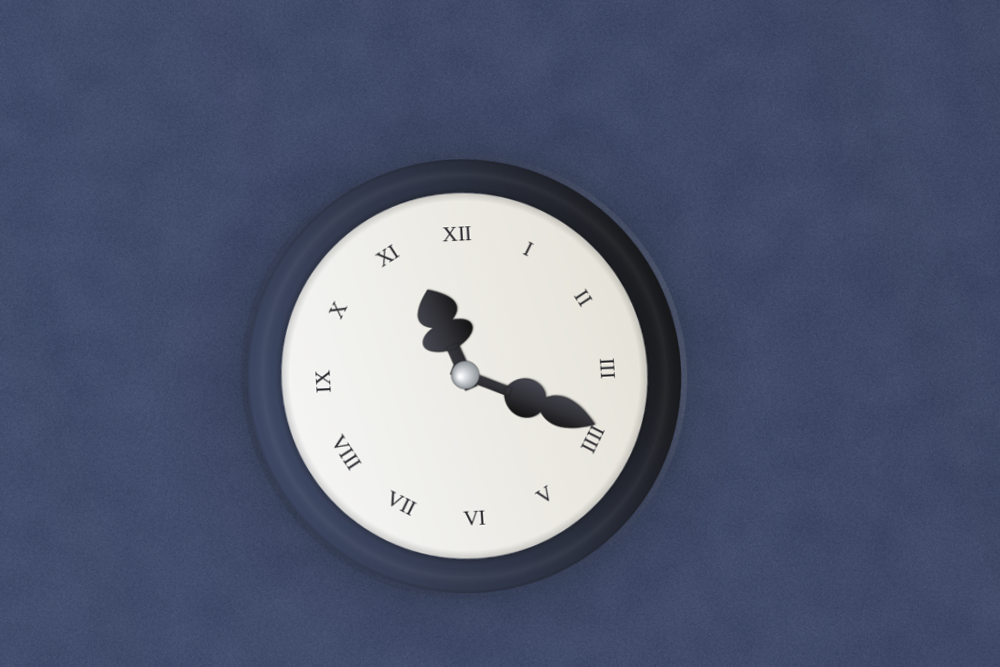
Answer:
h=11 m=19
